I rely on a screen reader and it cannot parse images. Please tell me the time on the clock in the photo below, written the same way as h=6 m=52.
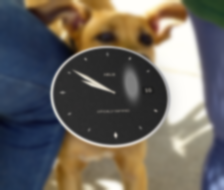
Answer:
h=9 m=51
